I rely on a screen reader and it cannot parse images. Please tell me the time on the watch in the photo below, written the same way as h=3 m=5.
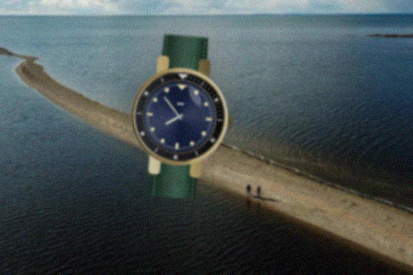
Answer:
h=7 m=53
